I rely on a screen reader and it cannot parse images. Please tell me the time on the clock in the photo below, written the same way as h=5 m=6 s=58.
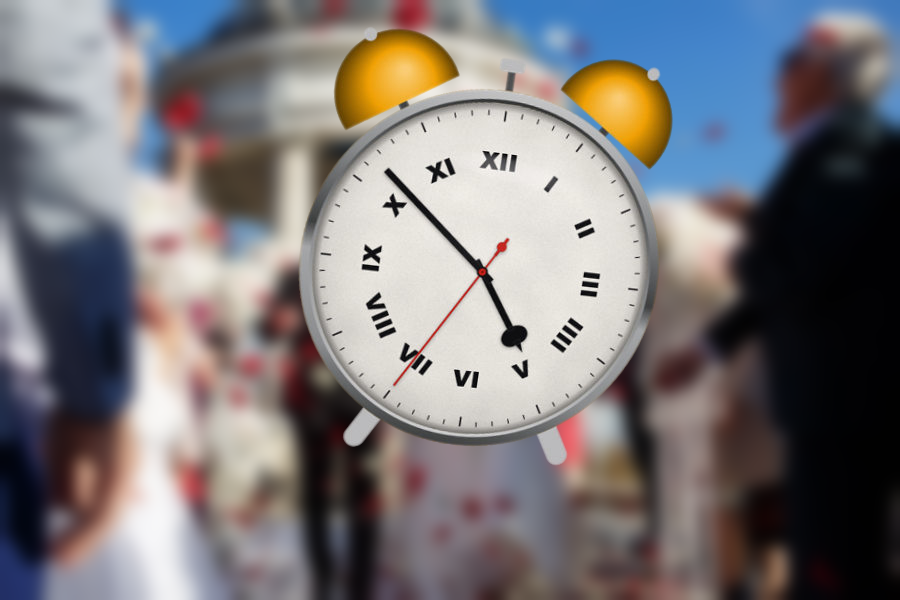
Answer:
h=4 m=51 s=35
